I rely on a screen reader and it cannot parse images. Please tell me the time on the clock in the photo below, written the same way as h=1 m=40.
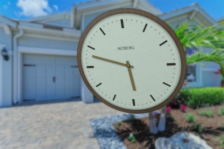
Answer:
h=5 m=48
